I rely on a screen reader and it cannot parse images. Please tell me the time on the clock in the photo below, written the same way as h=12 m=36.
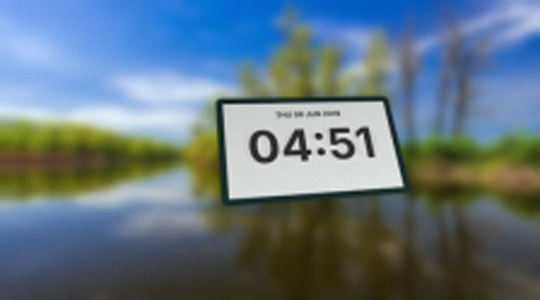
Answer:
h=4 m=51
